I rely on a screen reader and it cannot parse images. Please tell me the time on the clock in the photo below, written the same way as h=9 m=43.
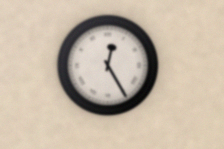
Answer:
h=12 m=25
